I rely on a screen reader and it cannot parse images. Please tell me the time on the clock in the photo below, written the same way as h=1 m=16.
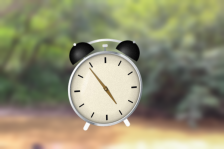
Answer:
h=4 m=54
